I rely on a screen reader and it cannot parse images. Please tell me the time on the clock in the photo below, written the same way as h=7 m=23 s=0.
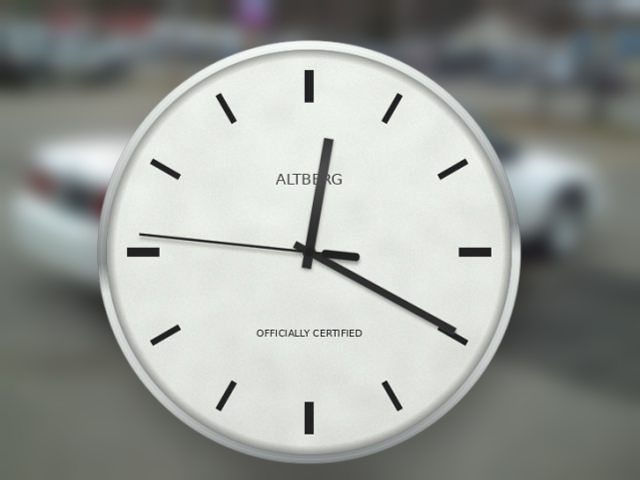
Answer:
h=12 m=19 s=46
